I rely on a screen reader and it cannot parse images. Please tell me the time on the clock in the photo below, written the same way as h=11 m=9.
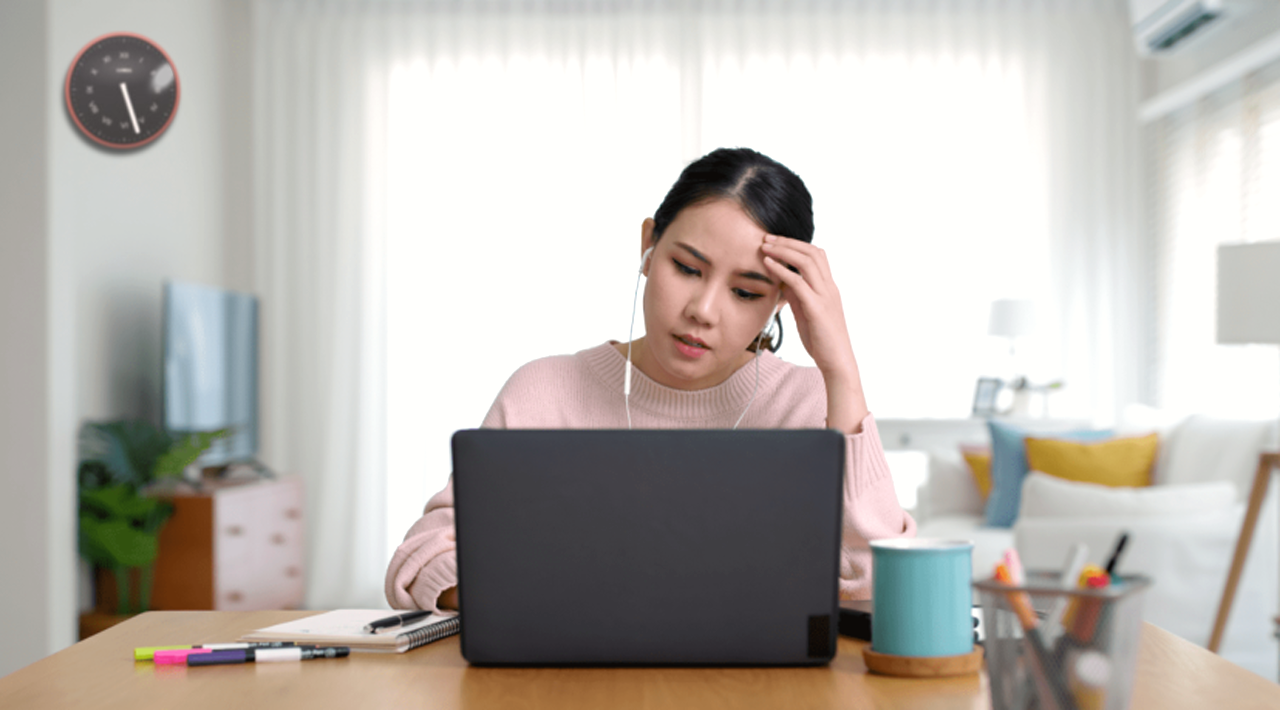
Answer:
h=5 m=27
